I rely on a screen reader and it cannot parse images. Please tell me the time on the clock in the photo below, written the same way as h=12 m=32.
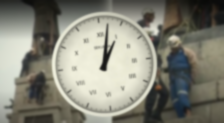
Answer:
h=1 m=2
